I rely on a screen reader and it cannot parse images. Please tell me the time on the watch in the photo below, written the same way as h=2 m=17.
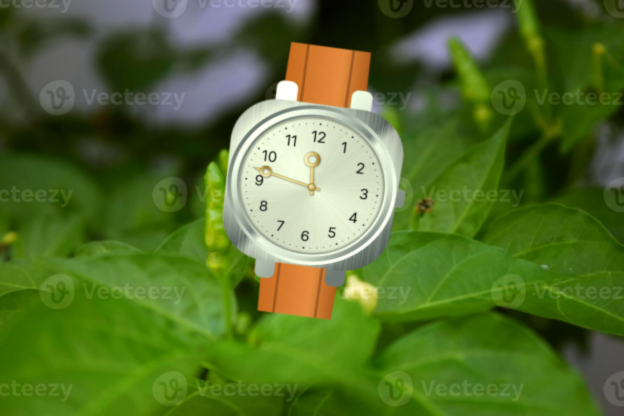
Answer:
h=11 m=47
